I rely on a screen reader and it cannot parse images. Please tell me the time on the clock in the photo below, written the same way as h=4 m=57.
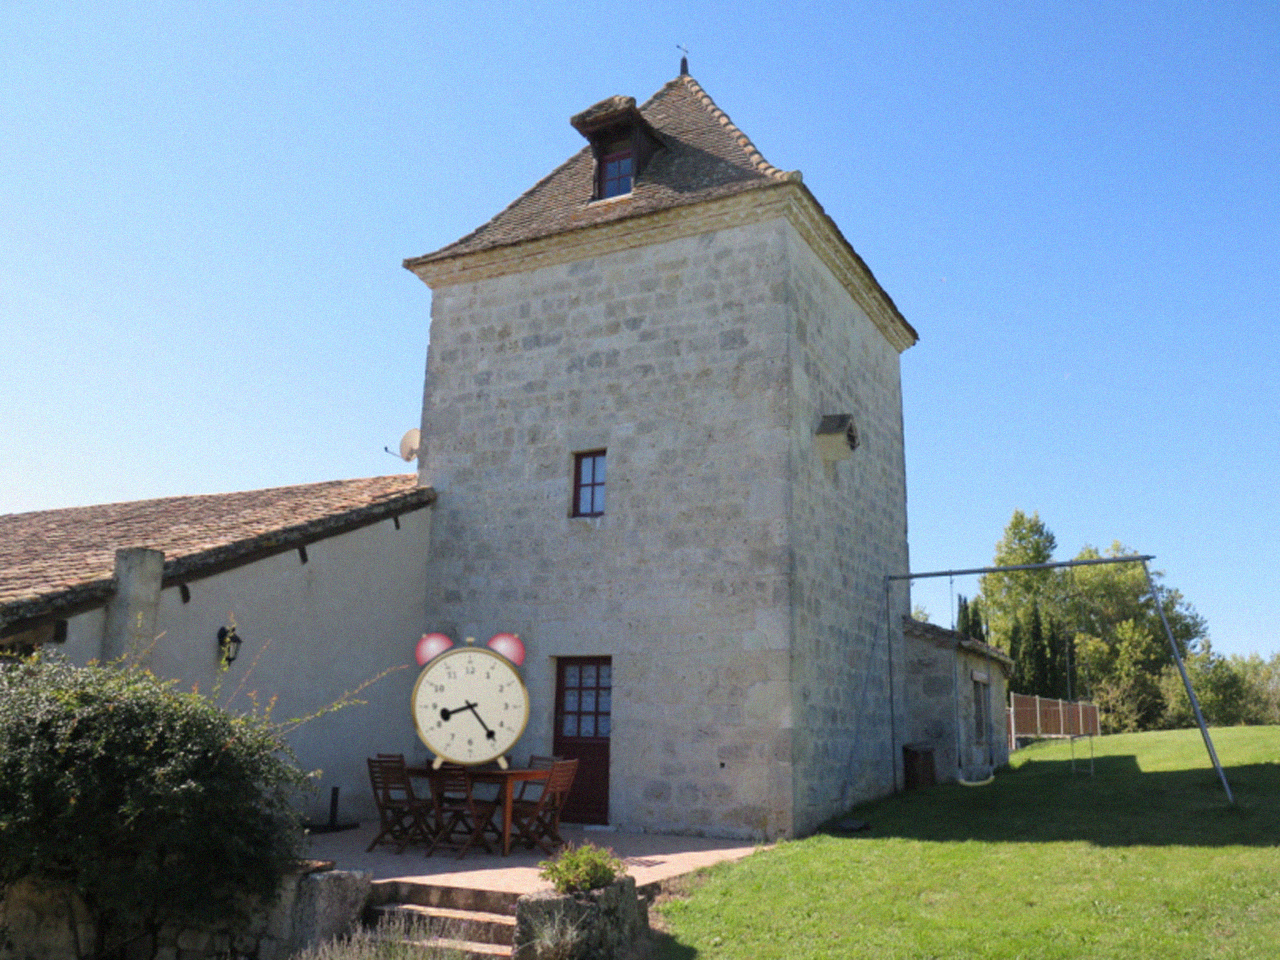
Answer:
h=8 m=24
